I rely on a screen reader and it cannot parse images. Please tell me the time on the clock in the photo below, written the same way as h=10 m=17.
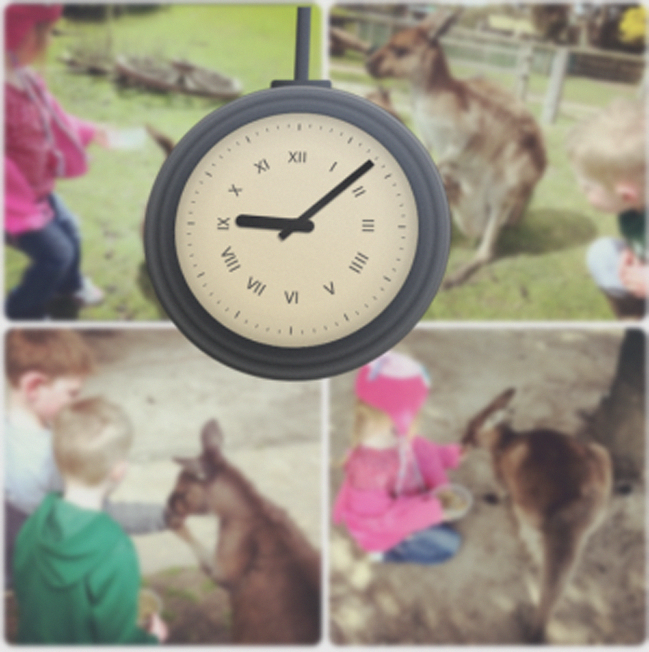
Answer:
h=9 m=8
